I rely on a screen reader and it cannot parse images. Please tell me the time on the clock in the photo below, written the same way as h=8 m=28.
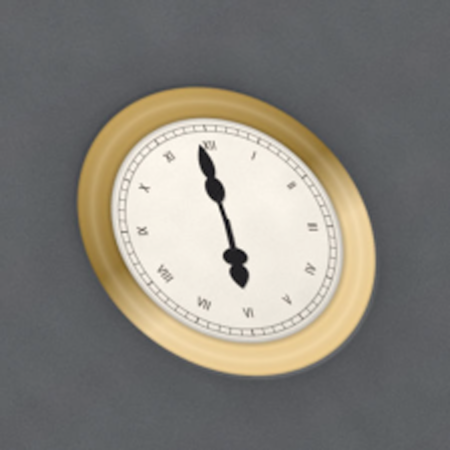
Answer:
h=5 m=59
